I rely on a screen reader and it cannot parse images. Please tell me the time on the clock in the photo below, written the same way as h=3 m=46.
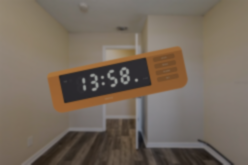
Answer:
h=13 m=58
